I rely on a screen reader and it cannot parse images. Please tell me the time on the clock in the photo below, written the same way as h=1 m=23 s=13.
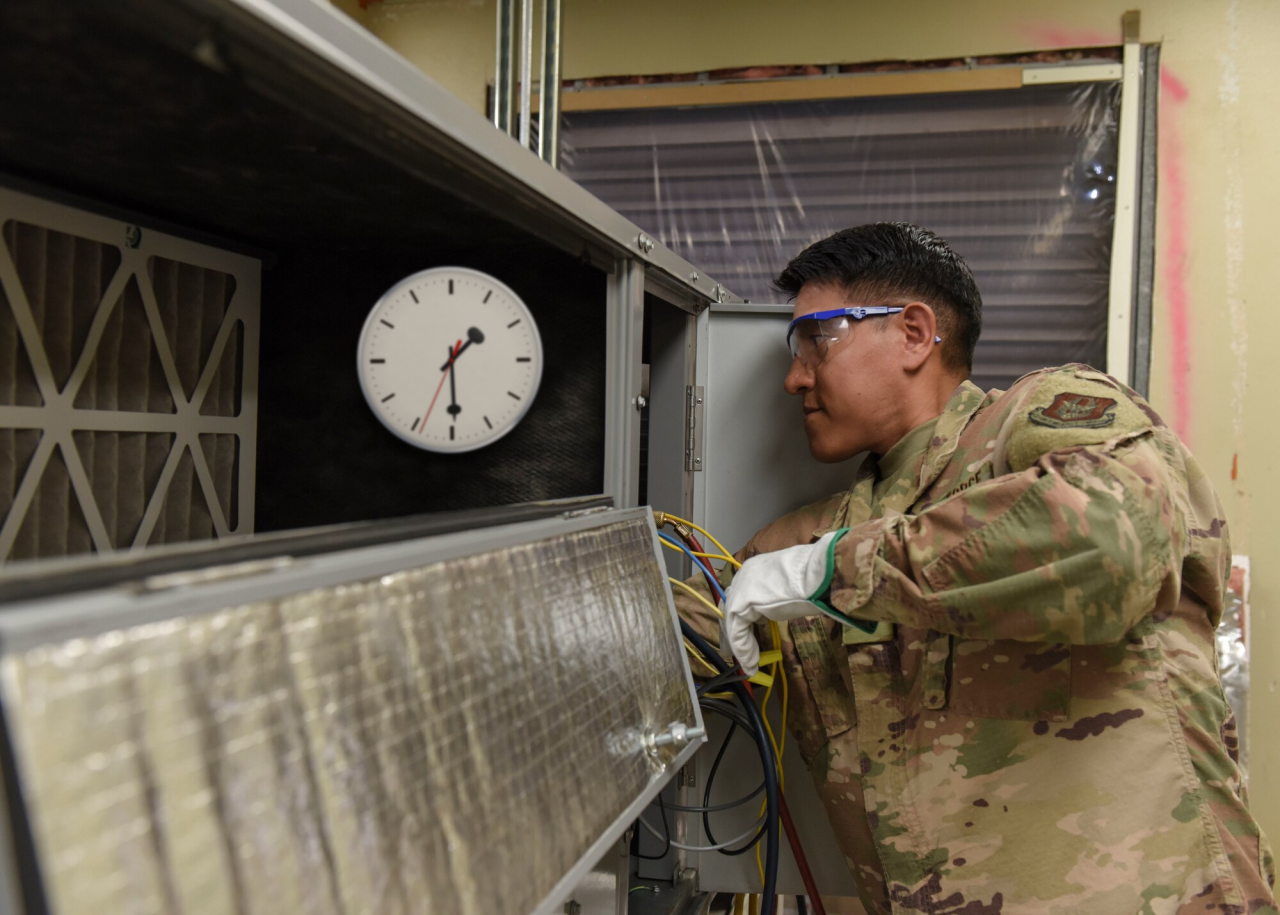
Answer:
h=1 m=29 s=34
